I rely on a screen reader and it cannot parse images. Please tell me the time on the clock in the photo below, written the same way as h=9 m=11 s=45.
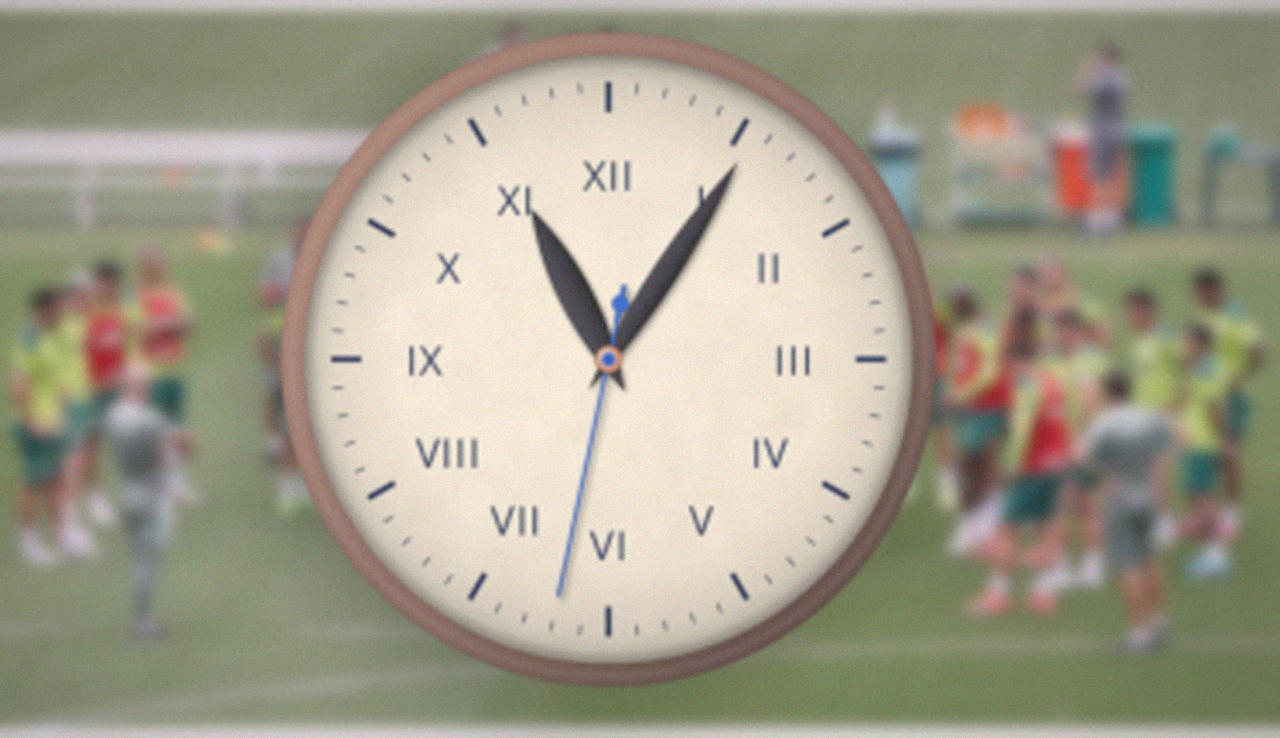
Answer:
h=11 m=5 s=32
